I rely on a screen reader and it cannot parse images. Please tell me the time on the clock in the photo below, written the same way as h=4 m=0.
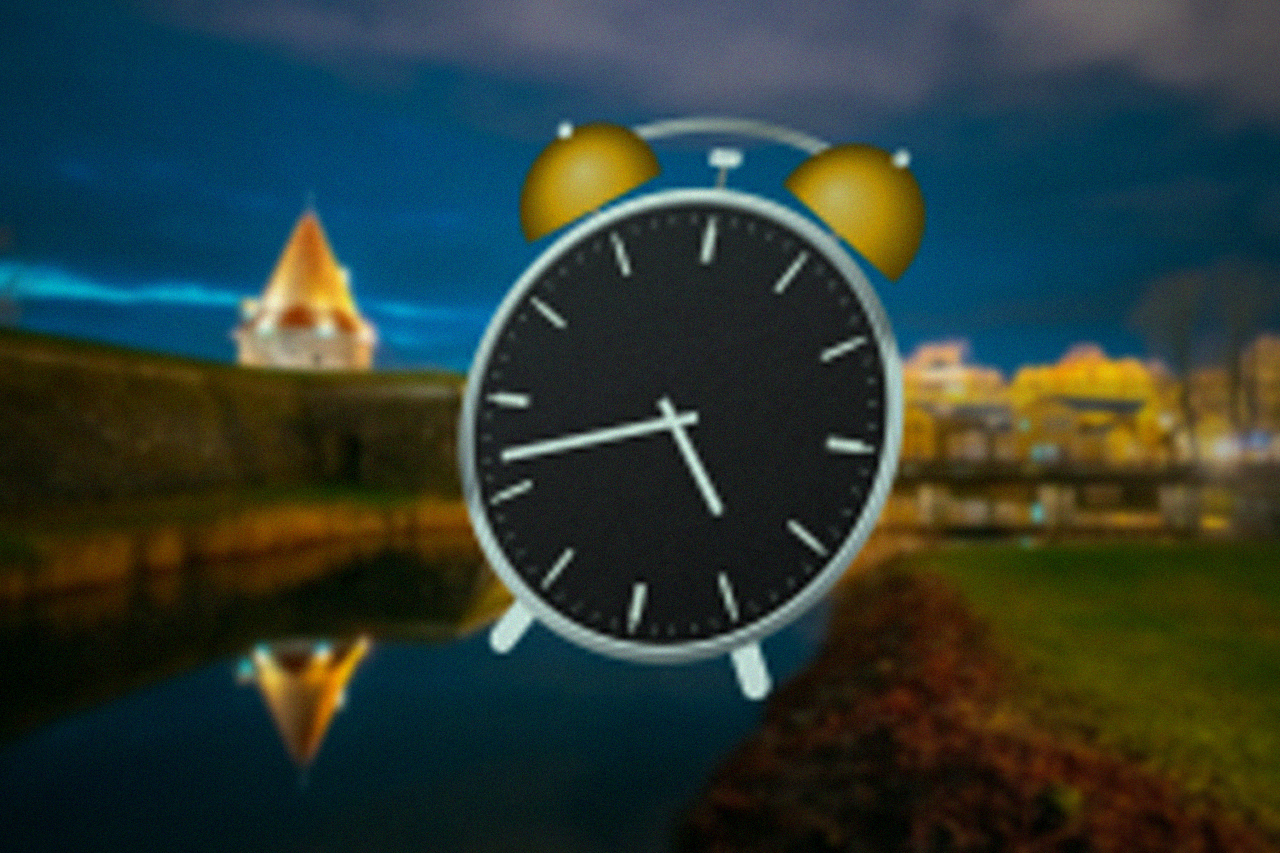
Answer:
h=4 m=42
